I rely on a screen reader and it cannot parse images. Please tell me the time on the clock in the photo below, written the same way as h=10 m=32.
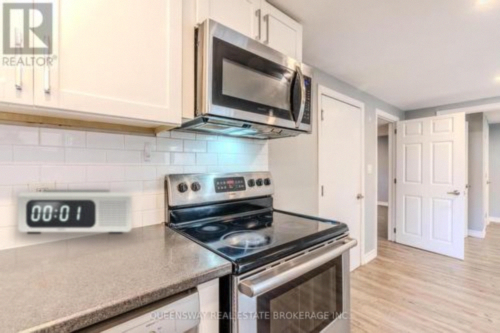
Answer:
h=0 m=1
